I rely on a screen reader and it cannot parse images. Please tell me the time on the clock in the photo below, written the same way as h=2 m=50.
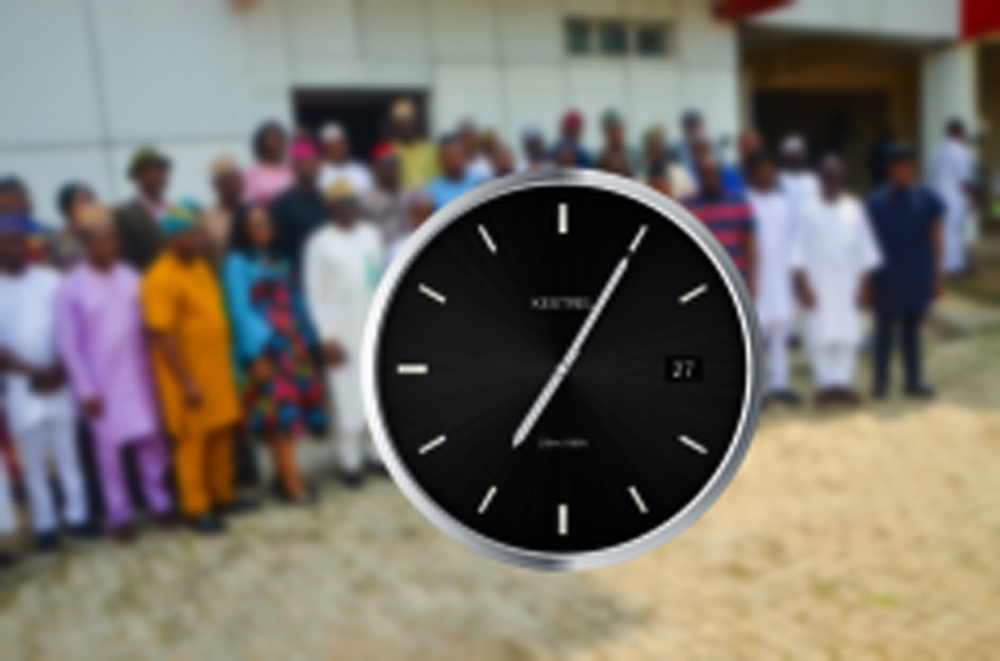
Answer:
h=7 m=5
